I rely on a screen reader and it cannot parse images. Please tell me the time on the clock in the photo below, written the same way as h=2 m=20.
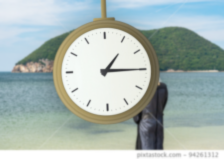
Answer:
h=1 m=15
